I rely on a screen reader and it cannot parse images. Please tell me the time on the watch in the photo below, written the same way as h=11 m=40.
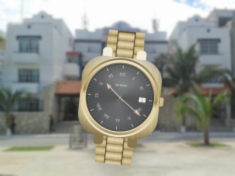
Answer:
h=10 m=21
